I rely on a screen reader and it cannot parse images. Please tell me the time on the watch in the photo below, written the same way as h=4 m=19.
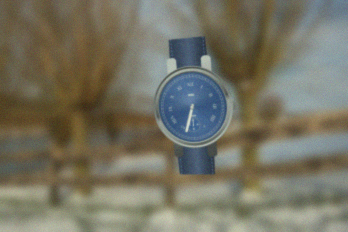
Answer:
h=6 m=33
